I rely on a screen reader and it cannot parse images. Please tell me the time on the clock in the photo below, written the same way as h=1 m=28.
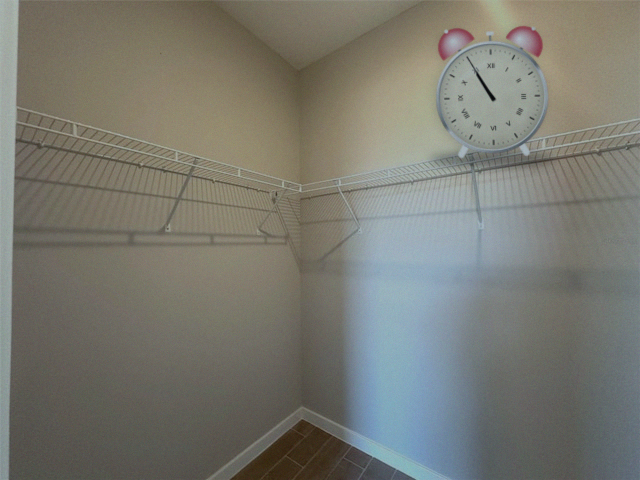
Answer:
h=10 m=55
